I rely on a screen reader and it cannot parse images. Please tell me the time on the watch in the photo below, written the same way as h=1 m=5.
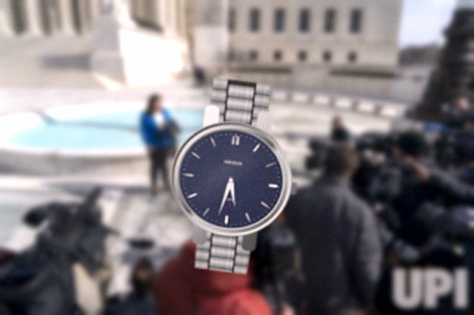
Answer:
h=5 m=32
